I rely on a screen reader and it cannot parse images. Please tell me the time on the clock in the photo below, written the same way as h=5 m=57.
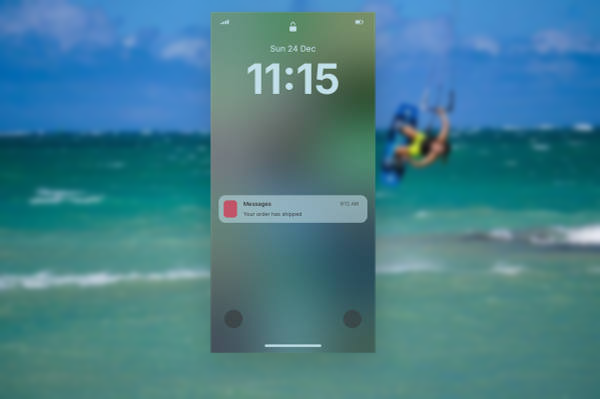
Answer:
h=11 m=15
